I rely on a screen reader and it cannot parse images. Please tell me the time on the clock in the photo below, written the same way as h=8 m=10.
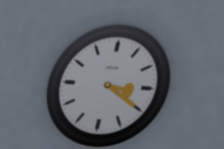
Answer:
h=3 m=20
